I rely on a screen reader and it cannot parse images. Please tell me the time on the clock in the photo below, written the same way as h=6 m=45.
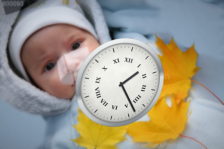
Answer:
h=1 m=23
